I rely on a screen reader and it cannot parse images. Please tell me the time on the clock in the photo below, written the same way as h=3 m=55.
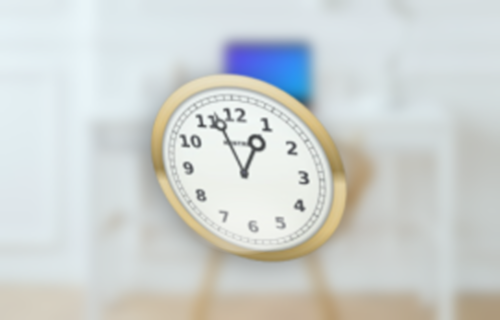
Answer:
h=12 m=57
